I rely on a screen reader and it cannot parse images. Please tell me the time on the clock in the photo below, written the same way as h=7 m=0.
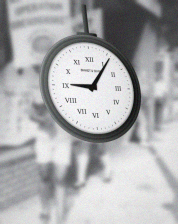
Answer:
h=9 m=6
